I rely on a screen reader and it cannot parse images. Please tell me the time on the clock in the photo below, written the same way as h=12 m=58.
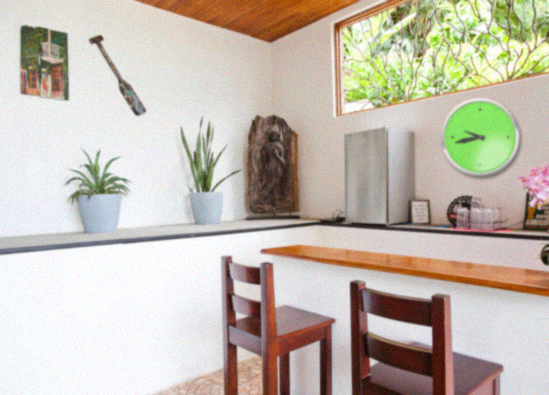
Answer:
h=9 m=43
